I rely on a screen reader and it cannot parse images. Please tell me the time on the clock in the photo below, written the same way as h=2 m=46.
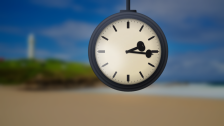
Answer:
h=2 m=16
